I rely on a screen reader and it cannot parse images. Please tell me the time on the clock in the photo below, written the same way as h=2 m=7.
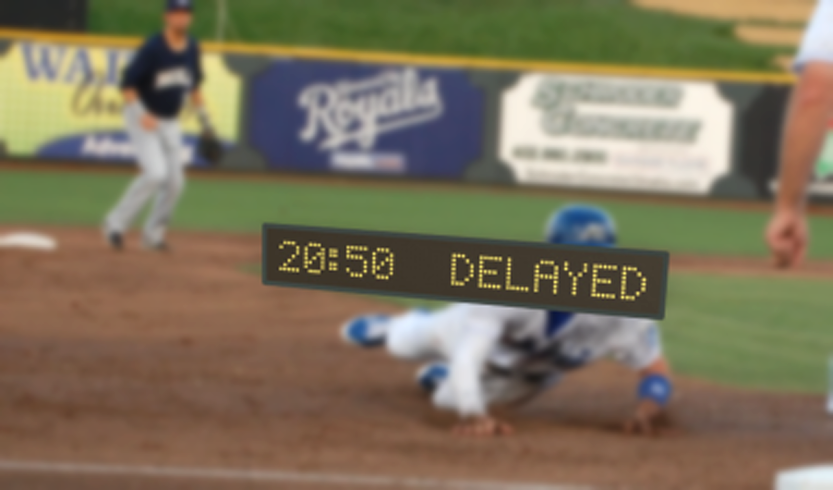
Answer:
h=20 m=50
